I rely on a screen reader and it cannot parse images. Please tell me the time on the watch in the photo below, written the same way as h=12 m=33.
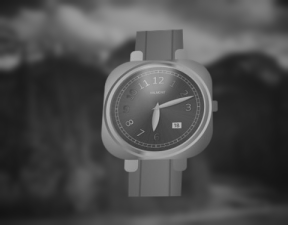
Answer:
h=6 m=12
